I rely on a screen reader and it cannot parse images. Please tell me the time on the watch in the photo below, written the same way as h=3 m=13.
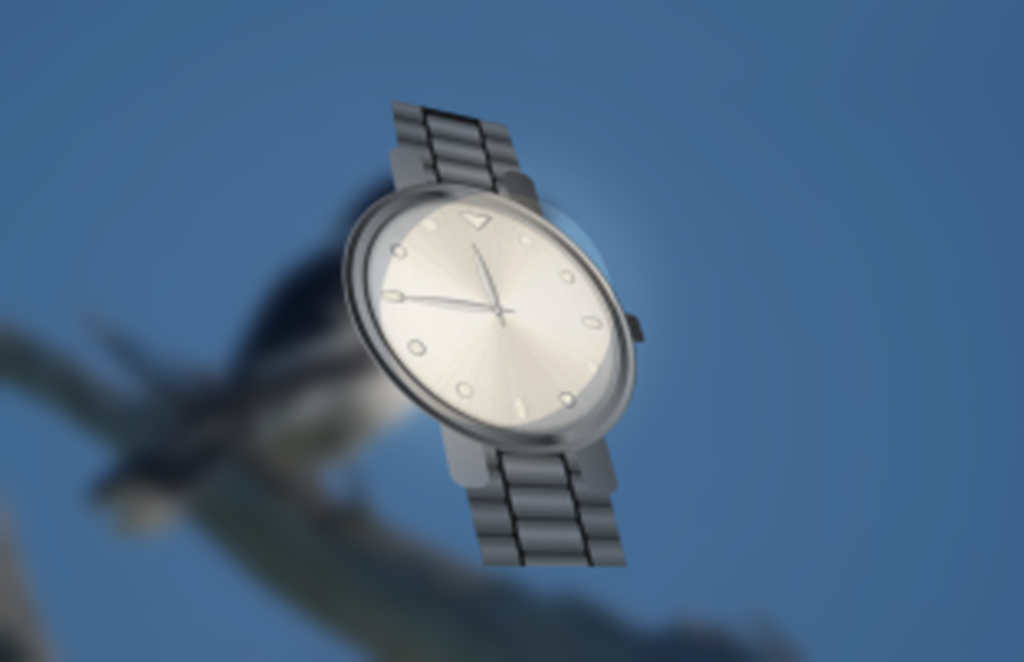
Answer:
h=11 m=45
